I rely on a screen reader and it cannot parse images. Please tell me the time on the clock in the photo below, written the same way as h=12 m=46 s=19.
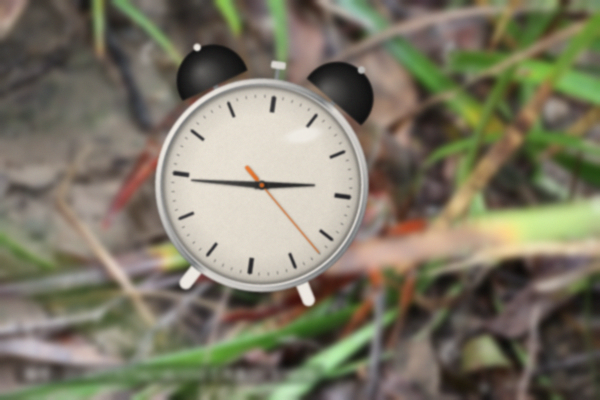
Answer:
h=2 m=44 s=22
